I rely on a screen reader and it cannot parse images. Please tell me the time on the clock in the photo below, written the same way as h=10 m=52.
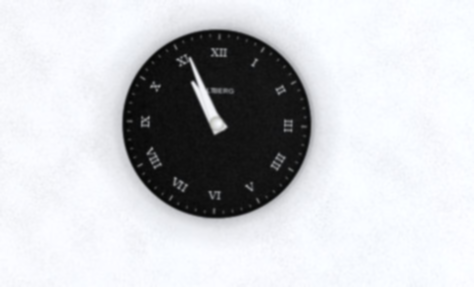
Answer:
h=10 m=56
